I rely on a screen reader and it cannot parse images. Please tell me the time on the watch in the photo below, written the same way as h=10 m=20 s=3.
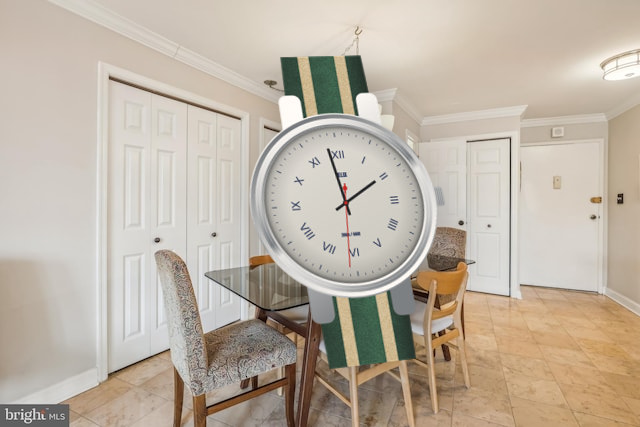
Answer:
h=1 m=58 s=31
